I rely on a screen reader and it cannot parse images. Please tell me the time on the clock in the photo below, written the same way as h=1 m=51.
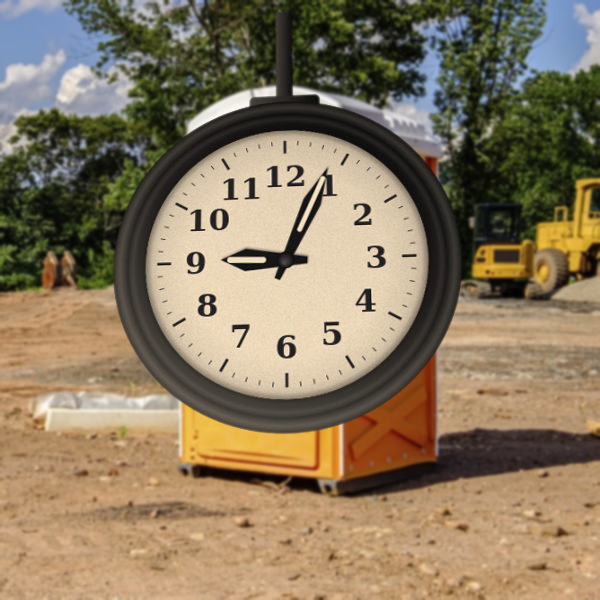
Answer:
h=9 m=4
